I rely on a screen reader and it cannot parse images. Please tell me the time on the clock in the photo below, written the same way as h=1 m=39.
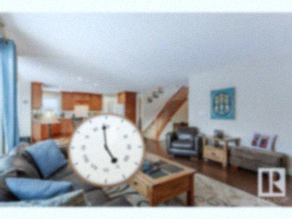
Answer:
h=4 m=59
